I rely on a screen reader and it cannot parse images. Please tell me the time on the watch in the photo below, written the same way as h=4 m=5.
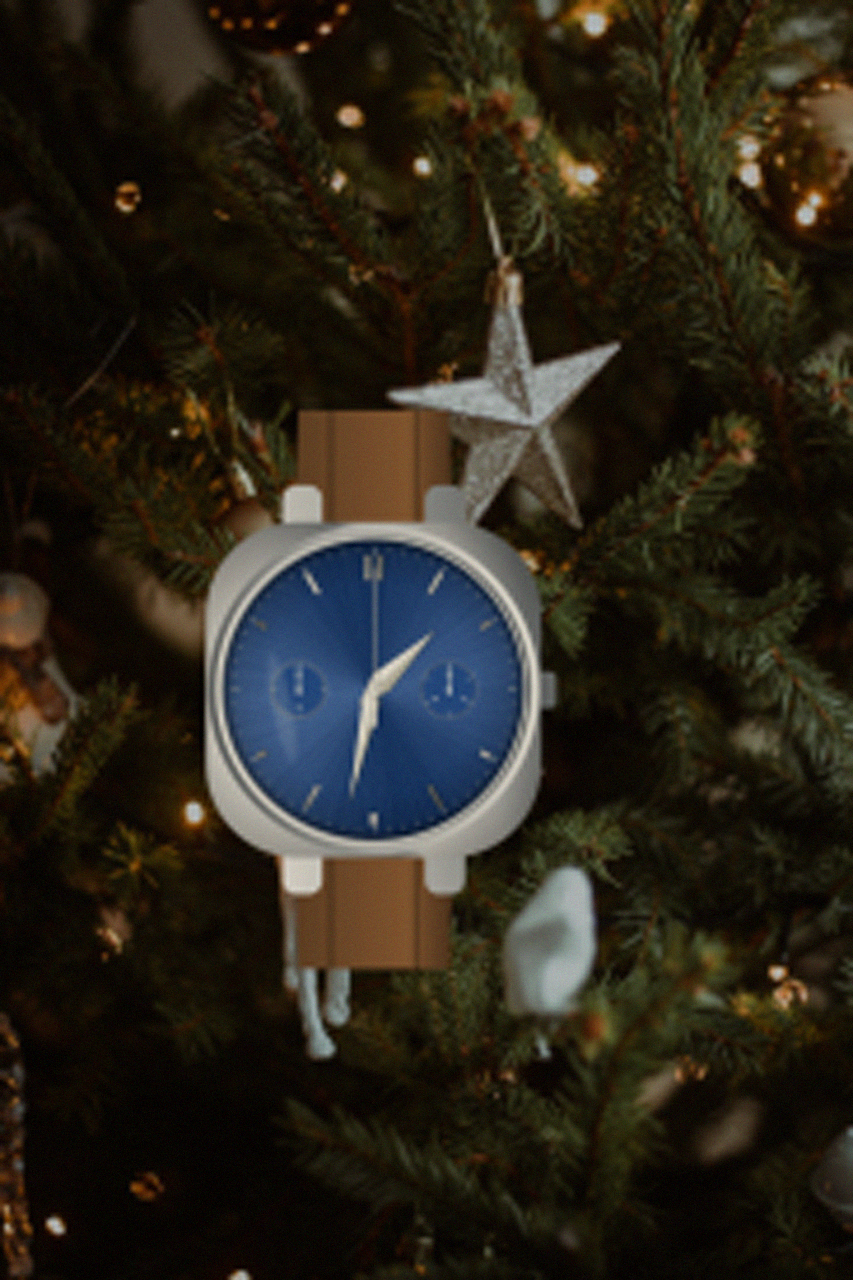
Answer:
h=1 m=32
